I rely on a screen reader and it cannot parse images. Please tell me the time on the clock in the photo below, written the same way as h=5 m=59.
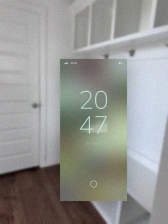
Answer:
h=20 m=47
